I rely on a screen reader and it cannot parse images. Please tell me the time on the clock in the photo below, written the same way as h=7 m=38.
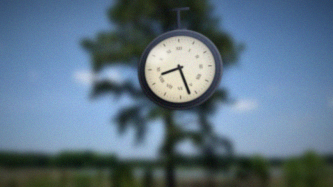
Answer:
h=8 m=27
